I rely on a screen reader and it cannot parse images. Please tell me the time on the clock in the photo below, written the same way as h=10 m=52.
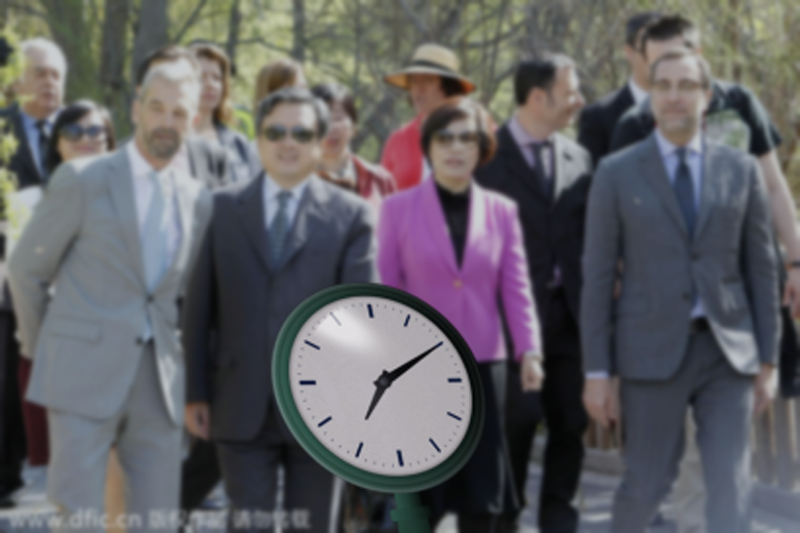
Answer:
h=7 m=10
